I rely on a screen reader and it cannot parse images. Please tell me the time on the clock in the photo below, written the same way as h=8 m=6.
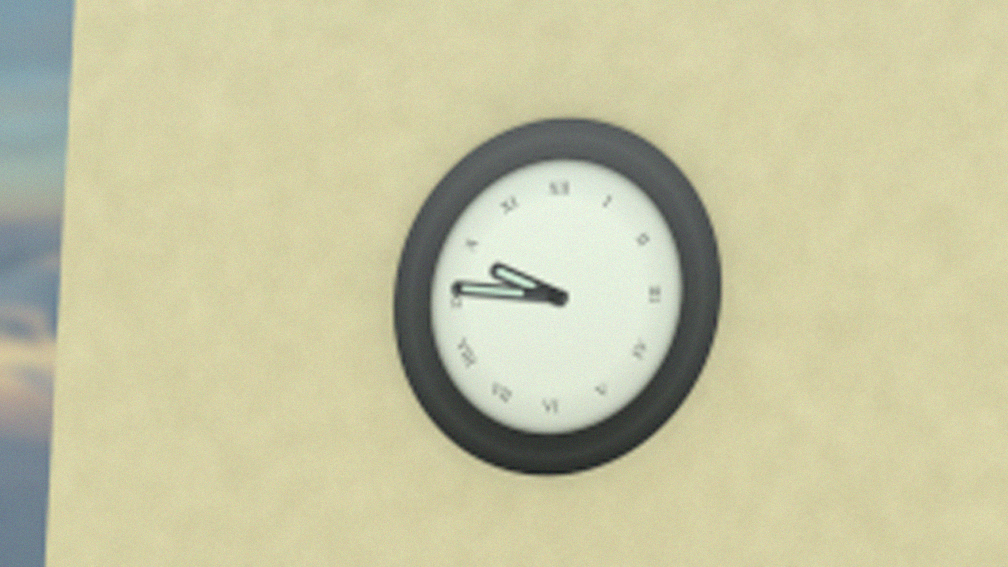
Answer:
h=9 m=46
